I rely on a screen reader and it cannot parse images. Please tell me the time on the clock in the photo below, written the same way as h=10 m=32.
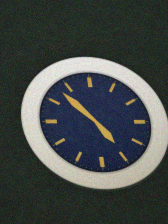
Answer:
h=4 m=53
